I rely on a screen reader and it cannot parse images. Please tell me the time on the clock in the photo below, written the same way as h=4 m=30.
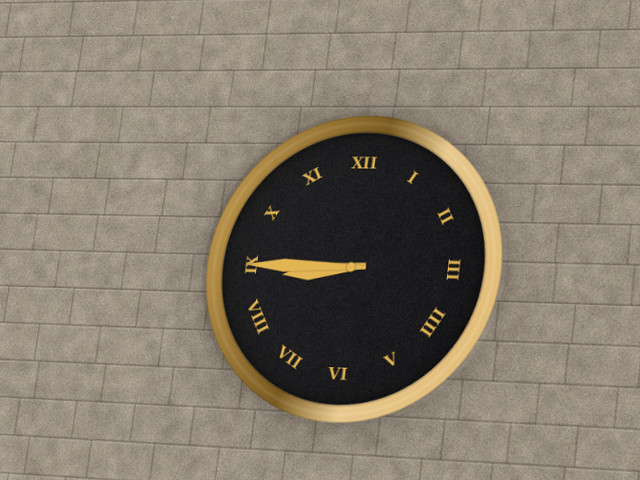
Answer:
h=8 m=45
